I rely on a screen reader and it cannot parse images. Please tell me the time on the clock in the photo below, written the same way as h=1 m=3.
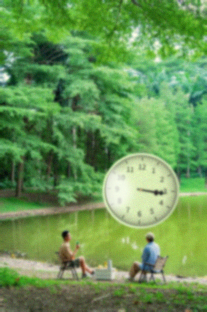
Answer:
h=3 m=16
